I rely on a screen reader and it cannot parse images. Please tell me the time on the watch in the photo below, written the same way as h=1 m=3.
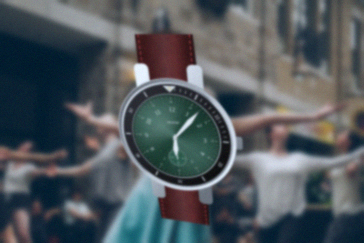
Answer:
h=6 m=7
